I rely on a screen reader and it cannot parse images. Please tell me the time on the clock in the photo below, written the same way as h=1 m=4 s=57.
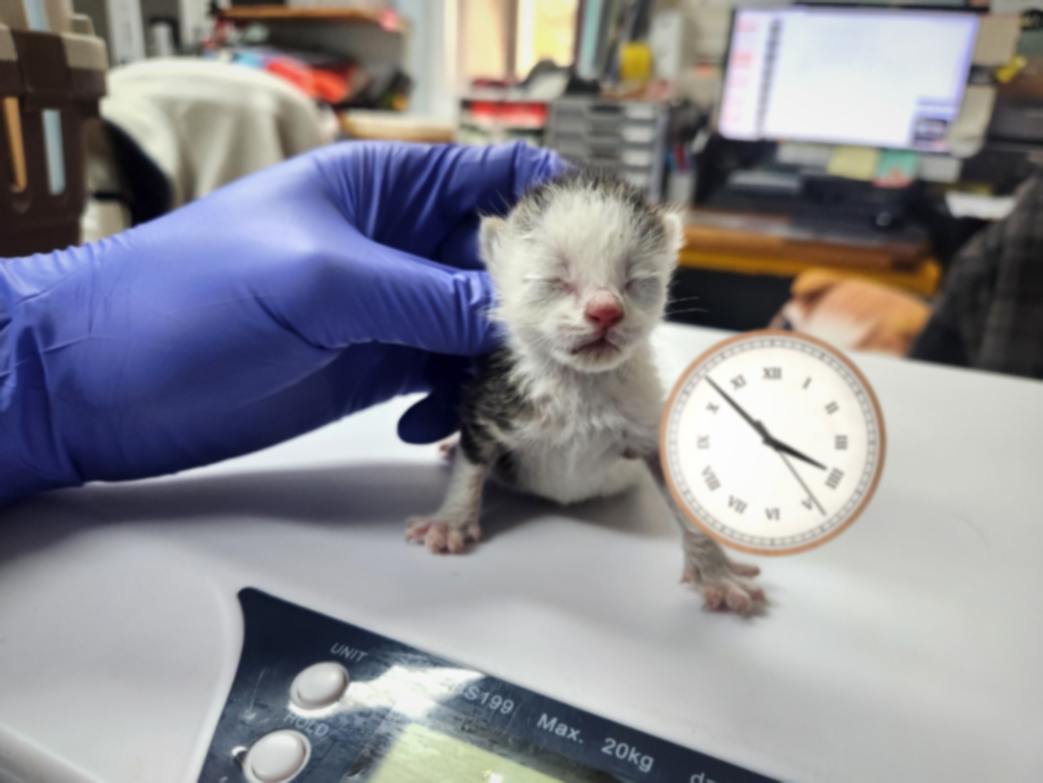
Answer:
h=3 m=52 s=24
